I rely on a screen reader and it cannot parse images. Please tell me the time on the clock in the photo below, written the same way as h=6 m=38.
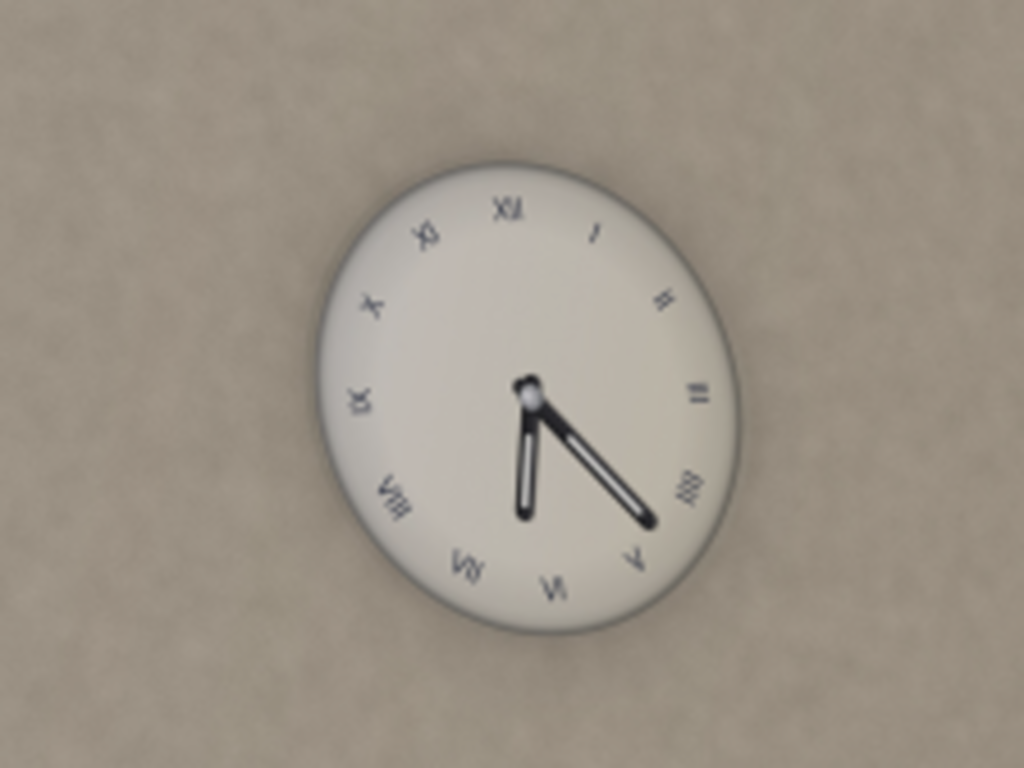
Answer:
h=6 m=23
